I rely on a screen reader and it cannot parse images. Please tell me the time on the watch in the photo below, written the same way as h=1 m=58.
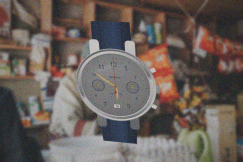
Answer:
h=5 m=51
